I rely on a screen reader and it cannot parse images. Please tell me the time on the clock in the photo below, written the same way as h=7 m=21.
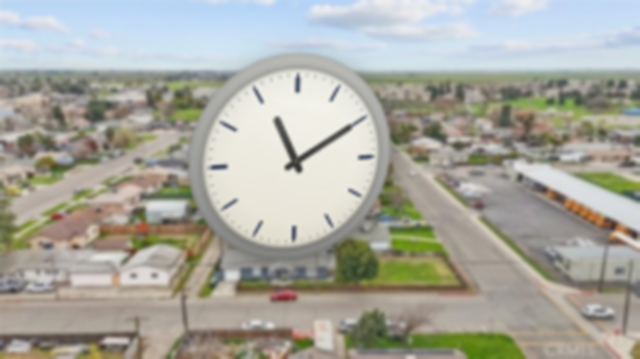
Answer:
h=11 m=10
